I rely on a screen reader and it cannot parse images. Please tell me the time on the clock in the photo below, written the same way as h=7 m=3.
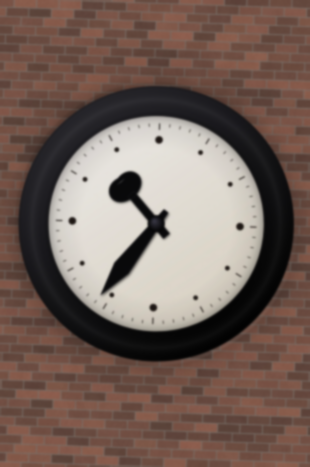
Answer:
h=10 m=36
